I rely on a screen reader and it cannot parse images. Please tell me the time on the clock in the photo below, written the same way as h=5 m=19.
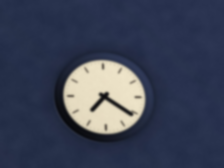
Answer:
h=7 m=21
